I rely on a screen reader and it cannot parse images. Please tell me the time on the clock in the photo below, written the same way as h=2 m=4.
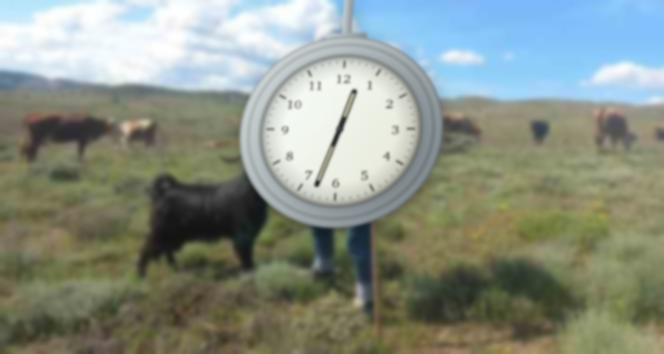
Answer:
h=12 m=33
